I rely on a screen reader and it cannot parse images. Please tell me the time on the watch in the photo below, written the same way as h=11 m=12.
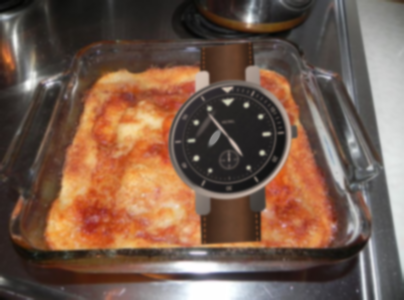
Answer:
h=4 m=54
